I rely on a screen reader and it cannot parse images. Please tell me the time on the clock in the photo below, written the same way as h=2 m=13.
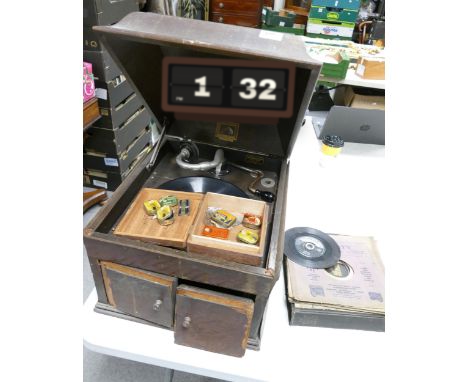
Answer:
h=1 m=32
